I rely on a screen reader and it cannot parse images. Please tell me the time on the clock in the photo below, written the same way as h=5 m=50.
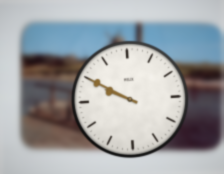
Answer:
h=9 m=50
